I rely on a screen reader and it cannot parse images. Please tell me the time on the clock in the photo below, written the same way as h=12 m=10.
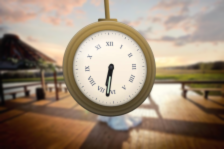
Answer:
h=6 m=32
